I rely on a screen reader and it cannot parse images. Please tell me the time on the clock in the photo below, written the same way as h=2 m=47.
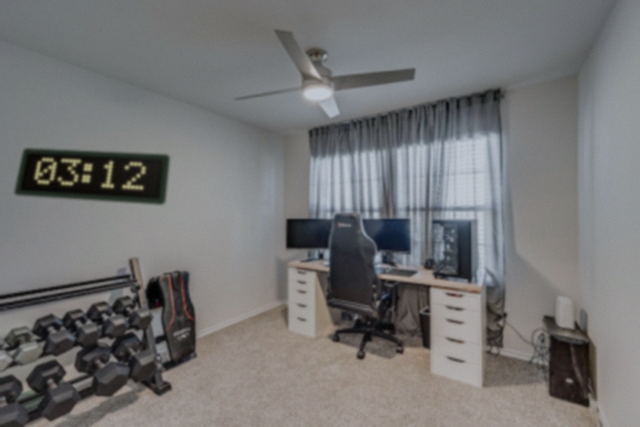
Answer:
h=3 m=12
